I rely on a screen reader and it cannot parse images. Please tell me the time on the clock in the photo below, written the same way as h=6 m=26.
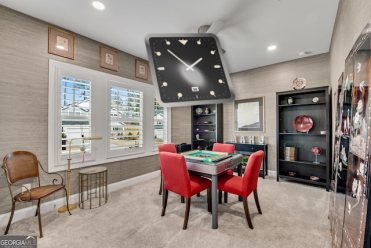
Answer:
h=1 m=53
